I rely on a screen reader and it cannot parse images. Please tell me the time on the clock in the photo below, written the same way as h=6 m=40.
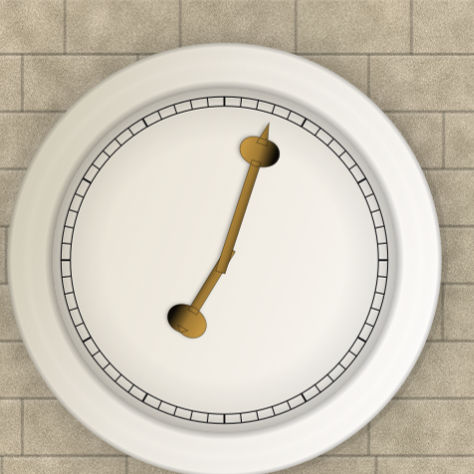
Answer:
h=7 m=3
